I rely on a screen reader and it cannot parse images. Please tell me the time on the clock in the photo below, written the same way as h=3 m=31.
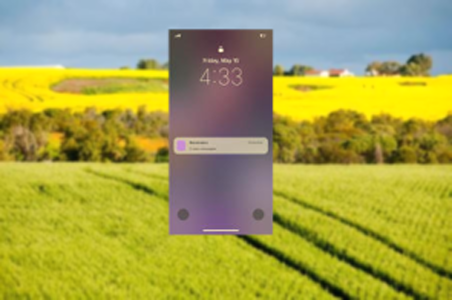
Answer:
h=4 m=33
